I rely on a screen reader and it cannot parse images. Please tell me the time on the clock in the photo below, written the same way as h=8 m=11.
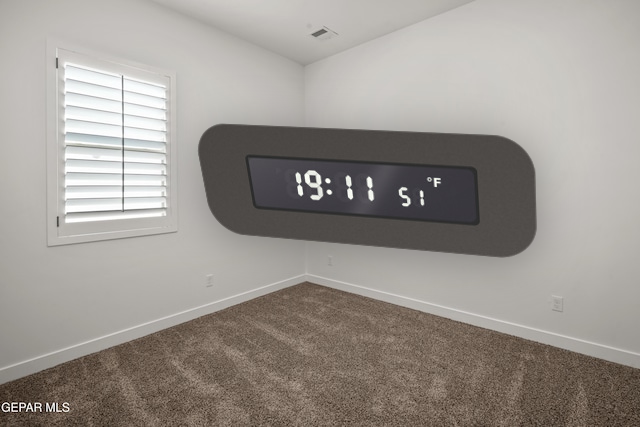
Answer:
h=19 m=11
